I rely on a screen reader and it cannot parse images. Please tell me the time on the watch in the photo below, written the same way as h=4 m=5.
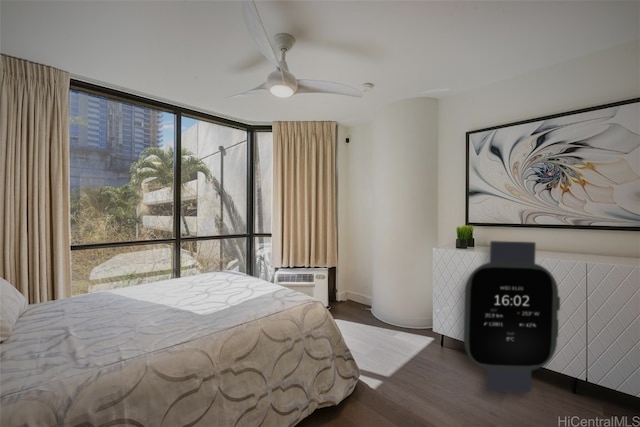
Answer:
h=16 m=2
